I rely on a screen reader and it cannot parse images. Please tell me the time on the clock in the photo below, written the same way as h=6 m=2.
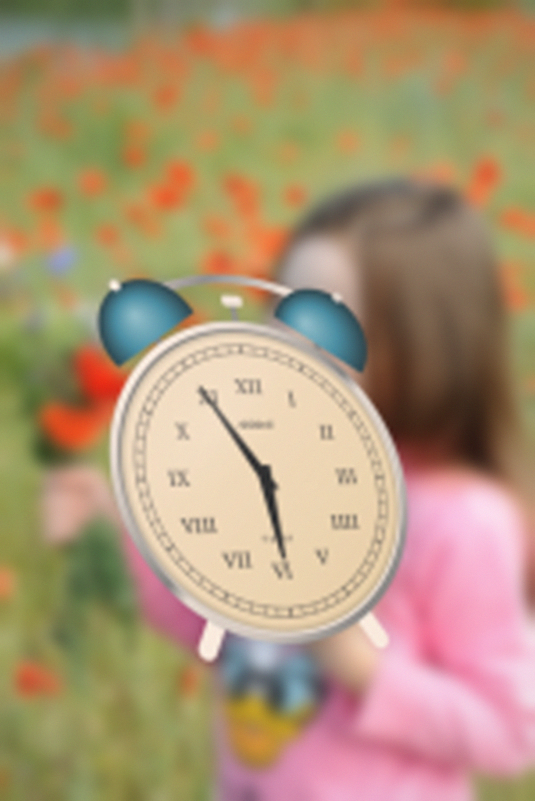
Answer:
h=5 m=55
